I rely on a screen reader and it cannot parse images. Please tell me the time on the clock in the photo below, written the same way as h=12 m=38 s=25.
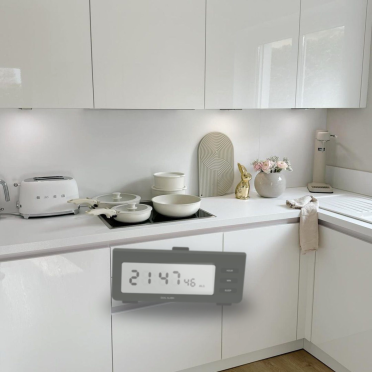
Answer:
h=21 m=47 s=46
